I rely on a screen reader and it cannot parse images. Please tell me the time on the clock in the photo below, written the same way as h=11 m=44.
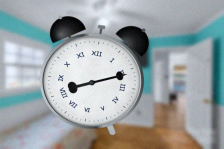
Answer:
h=8 m=11
